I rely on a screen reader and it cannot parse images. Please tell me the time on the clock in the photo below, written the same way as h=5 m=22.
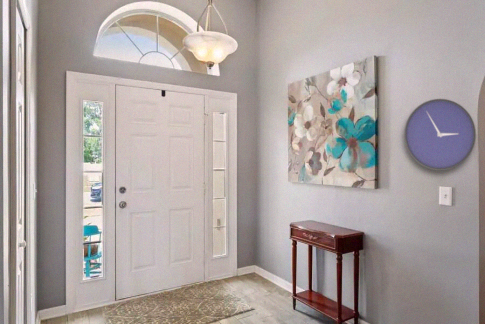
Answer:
h=2 m=55
